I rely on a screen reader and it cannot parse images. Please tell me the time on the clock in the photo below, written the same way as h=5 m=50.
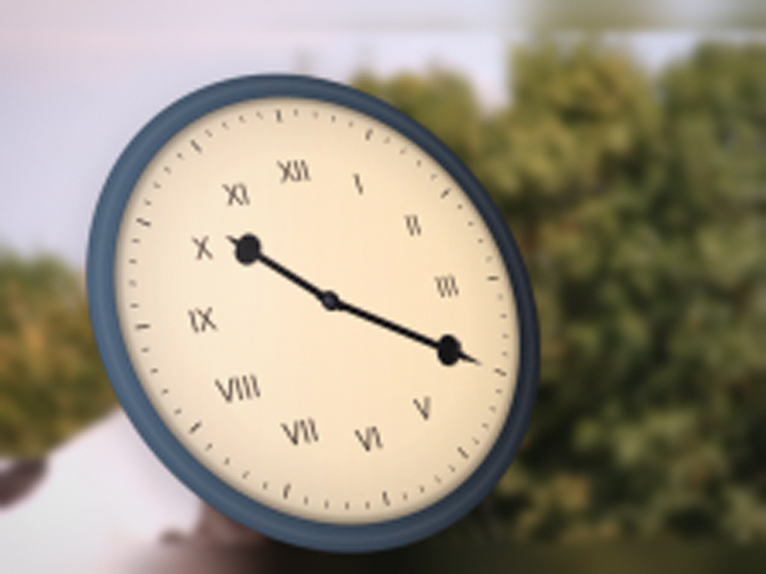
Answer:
h=10 m=20
